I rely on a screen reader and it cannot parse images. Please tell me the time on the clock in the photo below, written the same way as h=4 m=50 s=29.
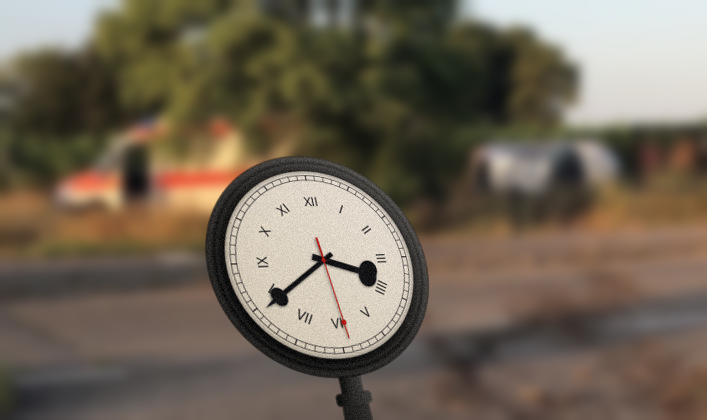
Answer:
h=3 m=39 s=29
